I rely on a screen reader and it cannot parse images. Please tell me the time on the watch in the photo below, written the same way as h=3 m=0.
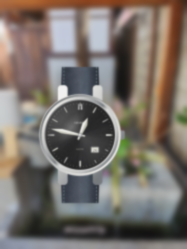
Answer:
h=12 m=47
